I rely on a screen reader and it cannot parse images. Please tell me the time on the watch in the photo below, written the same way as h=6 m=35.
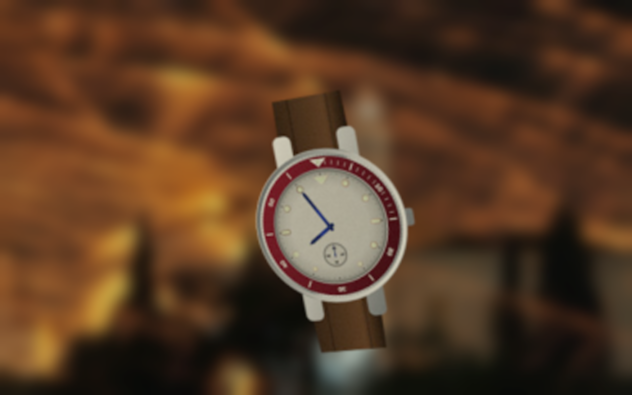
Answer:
h=7 m=55
